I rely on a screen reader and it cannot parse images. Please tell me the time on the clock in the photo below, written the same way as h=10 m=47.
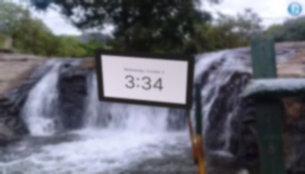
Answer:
h=3 m=34
